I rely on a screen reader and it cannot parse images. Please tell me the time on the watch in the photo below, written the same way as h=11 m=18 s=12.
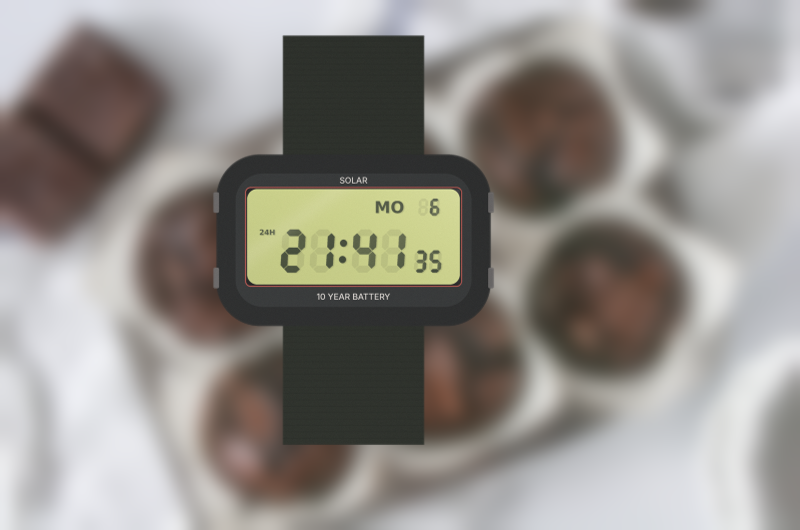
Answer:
h=21 m=41 s=35
